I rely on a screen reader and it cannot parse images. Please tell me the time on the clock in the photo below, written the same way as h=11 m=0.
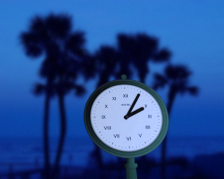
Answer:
h=2 m=5
